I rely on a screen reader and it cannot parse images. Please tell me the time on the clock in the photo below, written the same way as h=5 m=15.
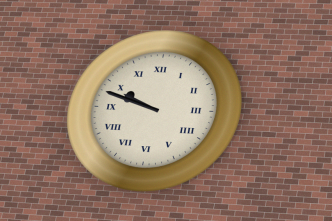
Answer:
h=9 m=48
